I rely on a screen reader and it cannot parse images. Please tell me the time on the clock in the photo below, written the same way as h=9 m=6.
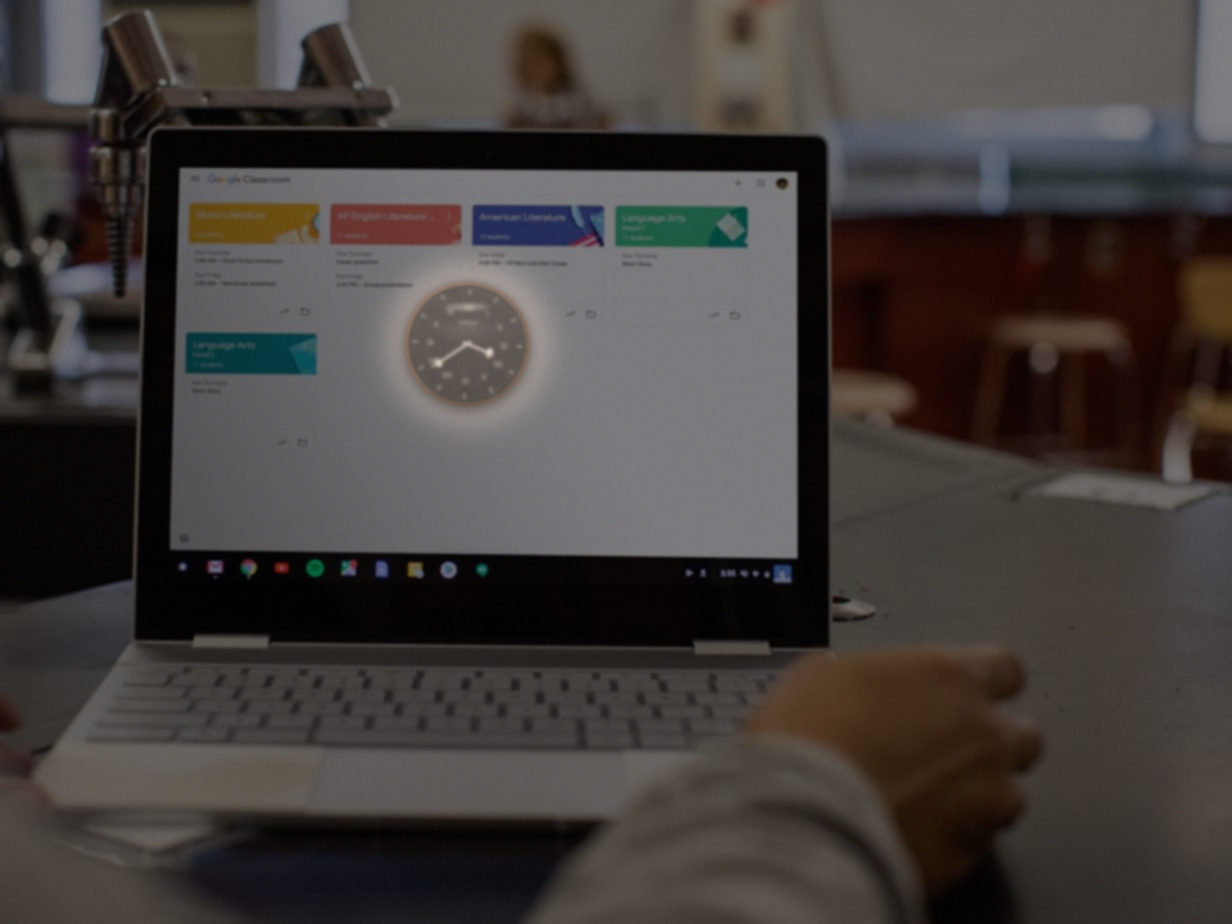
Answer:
h=3 m=39
